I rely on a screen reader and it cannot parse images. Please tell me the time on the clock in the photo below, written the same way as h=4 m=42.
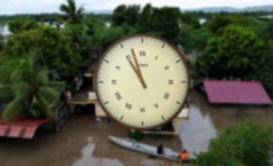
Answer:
h=10 m=57
